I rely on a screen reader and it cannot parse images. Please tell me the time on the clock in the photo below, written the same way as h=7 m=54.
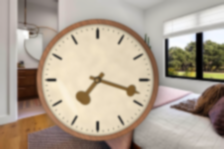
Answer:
h=7 m=18
